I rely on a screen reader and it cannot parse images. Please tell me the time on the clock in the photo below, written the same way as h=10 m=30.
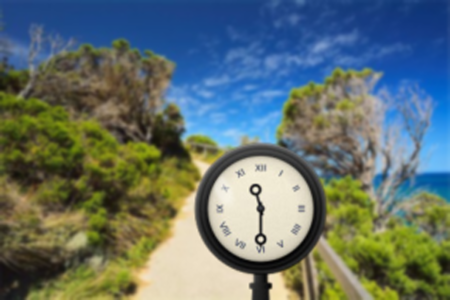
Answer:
h=11 m=30
